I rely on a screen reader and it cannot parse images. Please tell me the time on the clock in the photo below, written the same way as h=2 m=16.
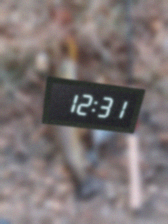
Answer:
h=12 m=31
